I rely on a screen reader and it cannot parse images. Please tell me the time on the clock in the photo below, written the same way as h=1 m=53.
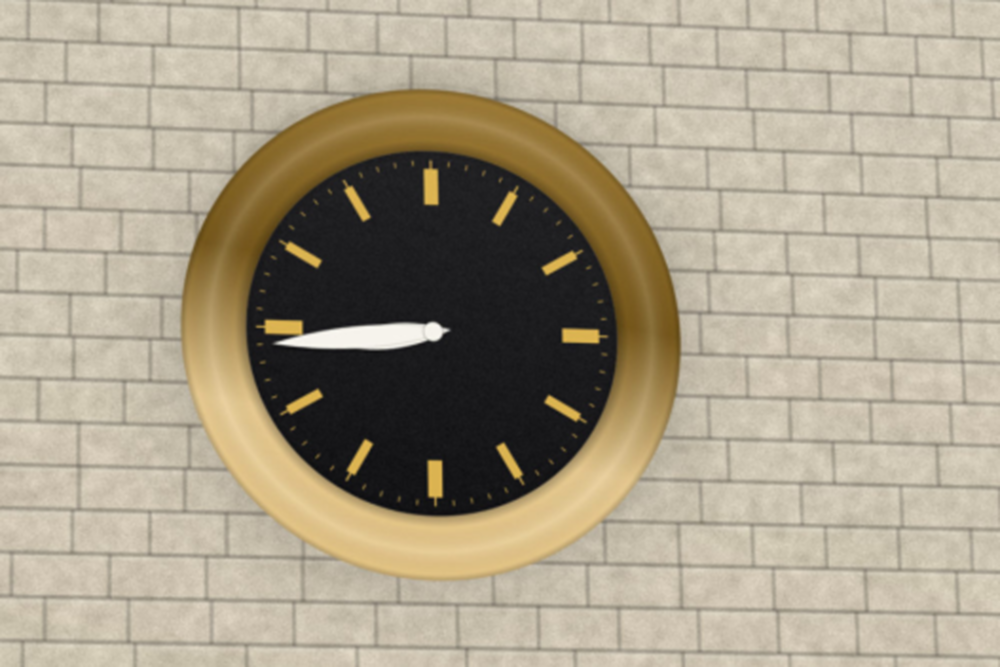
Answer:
h=8 m=44
